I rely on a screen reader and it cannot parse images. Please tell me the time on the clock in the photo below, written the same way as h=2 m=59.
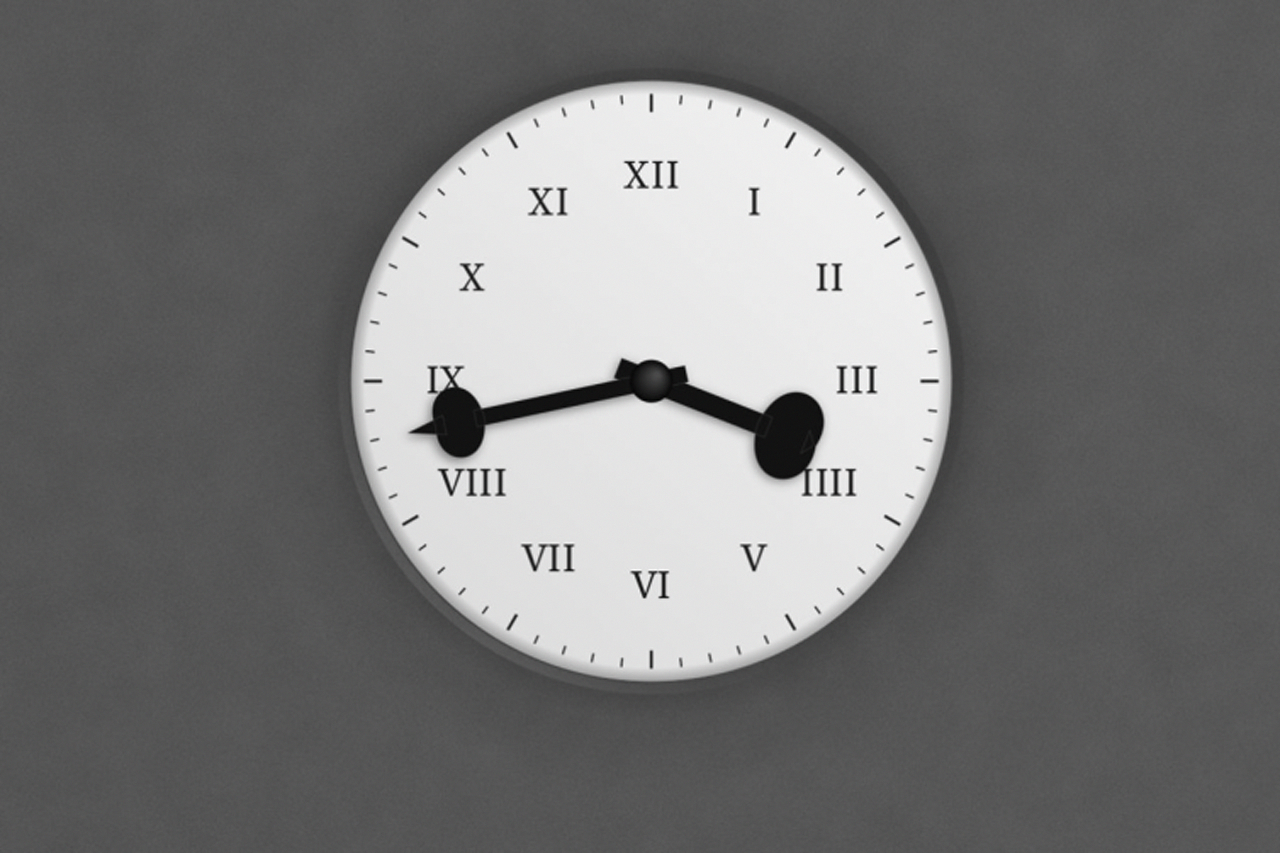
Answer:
h=3 m=43
